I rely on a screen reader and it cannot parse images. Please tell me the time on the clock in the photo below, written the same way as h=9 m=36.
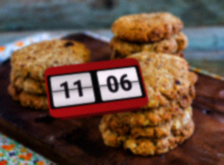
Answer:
h=11 m=6
